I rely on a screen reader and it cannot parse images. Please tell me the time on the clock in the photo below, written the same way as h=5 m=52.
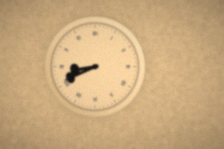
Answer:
h=8 m=41
